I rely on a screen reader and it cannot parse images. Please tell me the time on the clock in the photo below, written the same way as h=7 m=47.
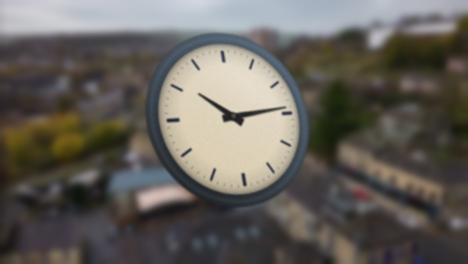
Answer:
h=10 m=14
